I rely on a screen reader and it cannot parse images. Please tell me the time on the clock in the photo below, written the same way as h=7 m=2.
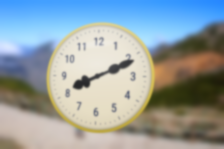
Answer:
h=8 m=11
